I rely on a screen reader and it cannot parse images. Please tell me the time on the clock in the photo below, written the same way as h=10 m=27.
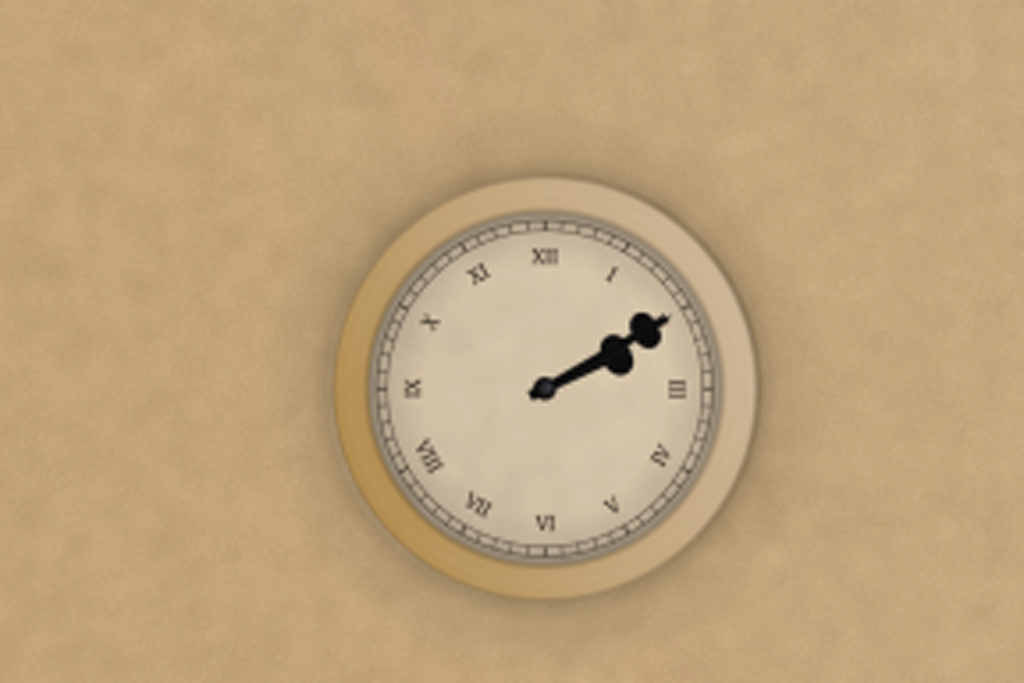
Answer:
h=2 m=10
